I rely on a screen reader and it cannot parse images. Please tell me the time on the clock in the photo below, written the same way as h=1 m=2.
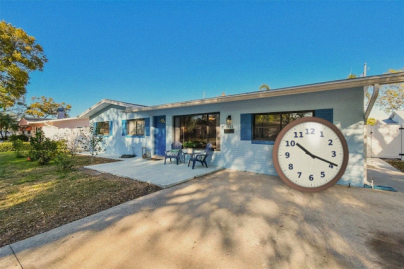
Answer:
h=10 m=19
